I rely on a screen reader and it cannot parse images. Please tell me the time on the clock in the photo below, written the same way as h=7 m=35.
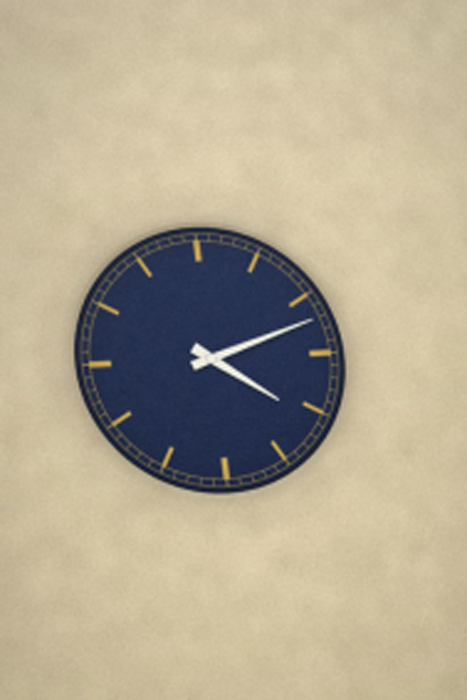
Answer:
h=4 m=12
